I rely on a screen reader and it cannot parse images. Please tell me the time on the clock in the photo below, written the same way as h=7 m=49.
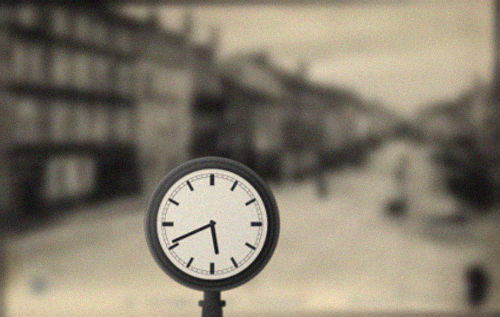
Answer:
h=5 m=41
